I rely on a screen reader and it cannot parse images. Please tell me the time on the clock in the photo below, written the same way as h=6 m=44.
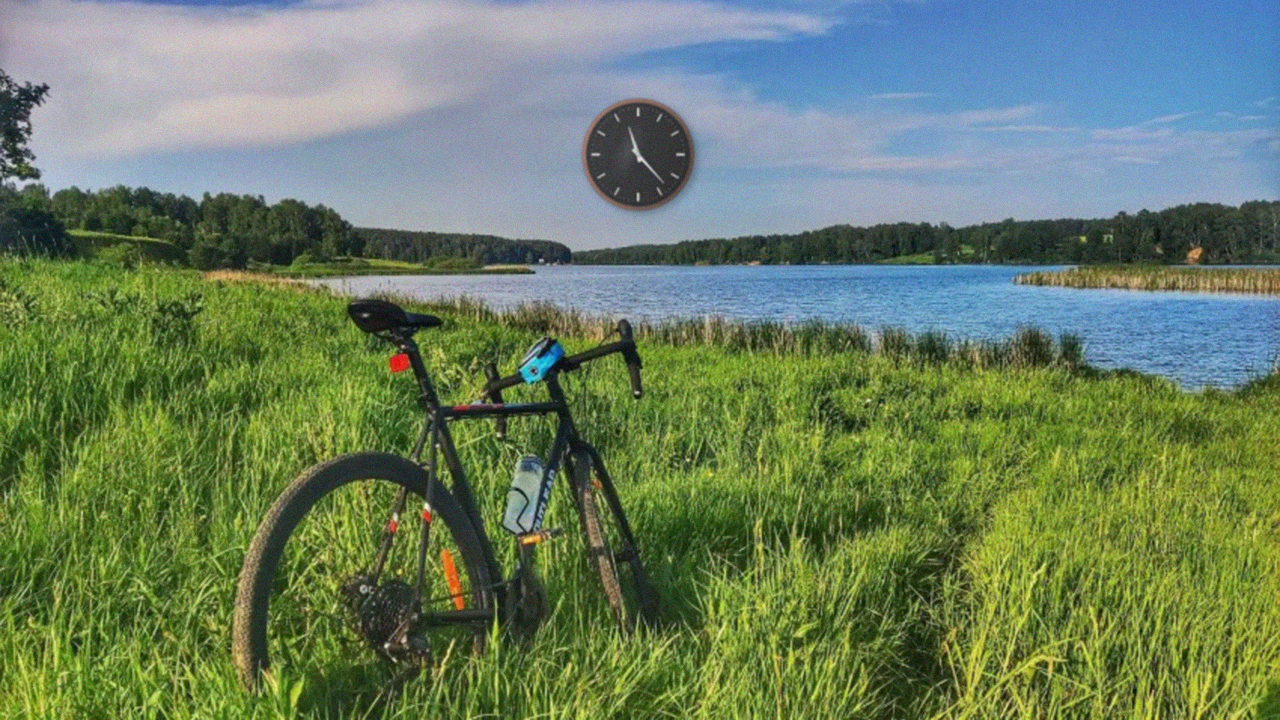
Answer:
h=11 m=23
